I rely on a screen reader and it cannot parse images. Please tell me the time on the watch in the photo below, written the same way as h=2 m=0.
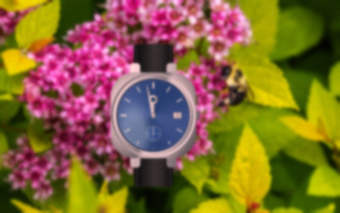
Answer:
h=11 m=58
